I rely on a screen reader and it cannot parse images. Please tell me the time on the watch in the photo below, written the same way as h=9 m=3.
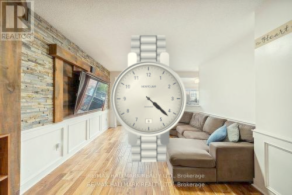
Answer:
h=4 m=22
